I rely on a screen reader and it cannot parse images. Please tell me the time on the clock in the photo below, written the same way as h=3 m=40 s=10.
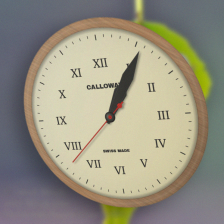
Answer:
h=1 m=5 s=38
